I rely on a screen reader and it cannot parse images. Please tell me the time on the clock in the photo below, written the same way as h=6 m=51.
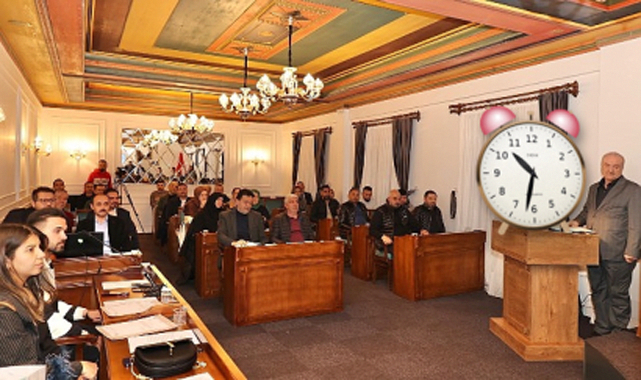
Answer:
h=10 m=32
